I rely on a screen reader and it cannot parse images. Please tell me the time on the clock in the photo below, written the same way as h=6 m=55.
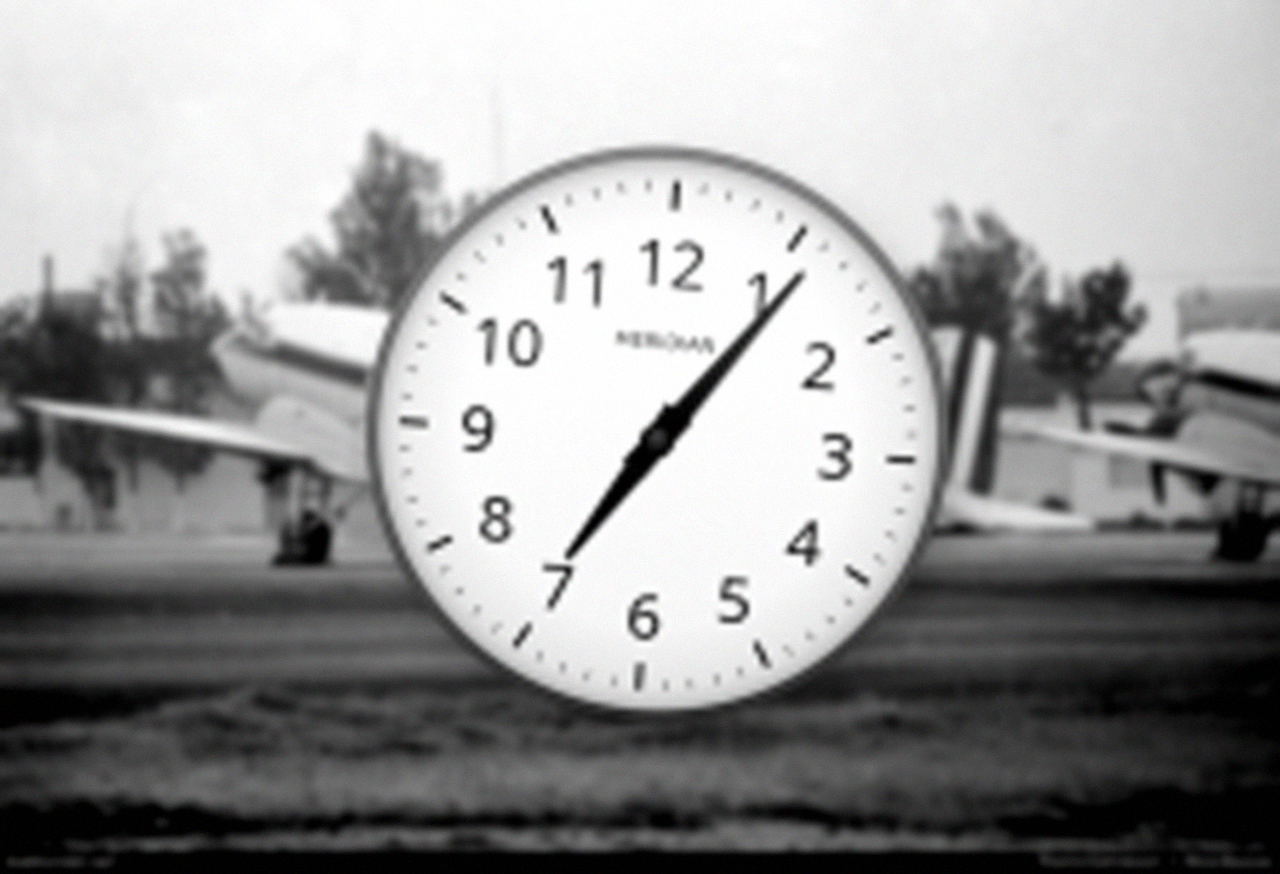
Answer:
h=7 m=6
